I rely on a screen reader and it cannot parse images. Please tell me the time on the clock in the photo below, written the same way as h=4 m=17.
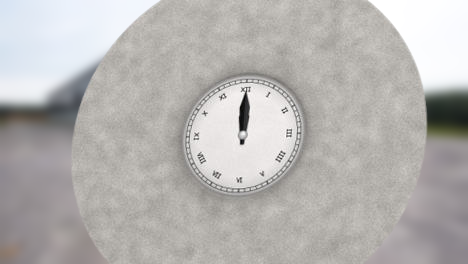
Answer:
h=12 m=0
